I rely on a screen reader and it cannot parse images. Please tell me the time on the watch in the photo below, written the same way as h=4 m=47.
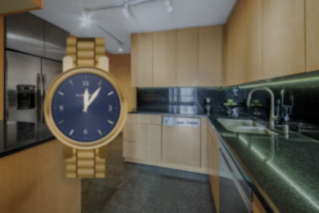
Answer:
h=12 m=6
